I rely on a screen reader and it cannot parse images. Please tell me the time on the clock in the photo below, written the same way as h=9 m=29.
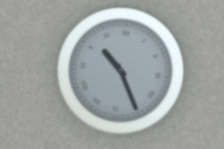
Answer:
h=10 m=25
